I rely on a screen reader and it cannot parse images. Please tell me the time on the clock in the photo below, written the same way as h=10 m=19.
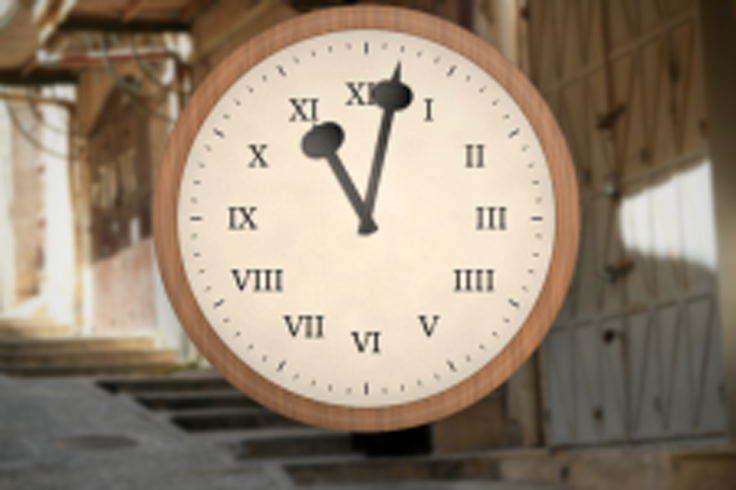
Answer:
h=11 m=2
